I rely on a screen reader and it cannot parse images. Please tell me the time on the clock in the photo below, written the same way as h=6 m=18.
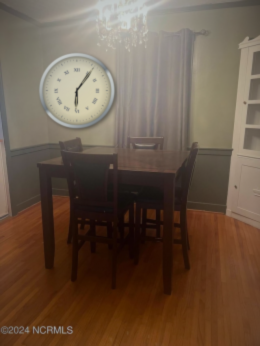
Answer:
h=6 m=6
